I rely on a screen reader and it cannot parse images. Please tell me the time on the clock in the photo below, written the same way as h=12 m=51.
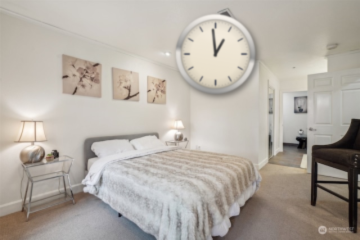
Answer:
h=12 m=59
